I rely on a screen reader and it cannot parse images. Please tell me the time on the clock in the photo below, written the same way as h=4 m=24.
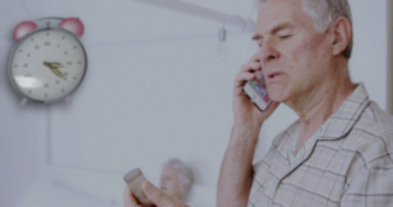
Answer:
h=3 m=22
